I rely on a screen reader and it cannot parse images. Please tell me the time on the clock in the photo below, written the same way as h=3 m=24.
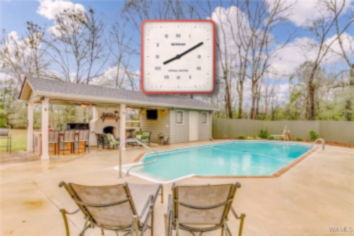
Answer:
h=8 m=10
